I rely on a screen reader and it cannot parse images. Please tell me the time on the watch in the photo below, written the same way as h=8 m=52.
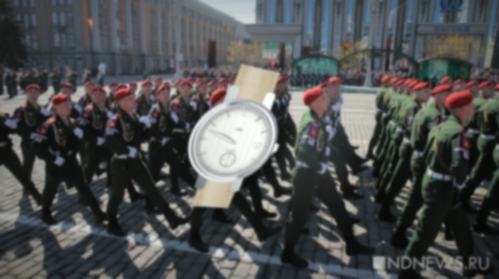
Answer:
h=9 m=48
